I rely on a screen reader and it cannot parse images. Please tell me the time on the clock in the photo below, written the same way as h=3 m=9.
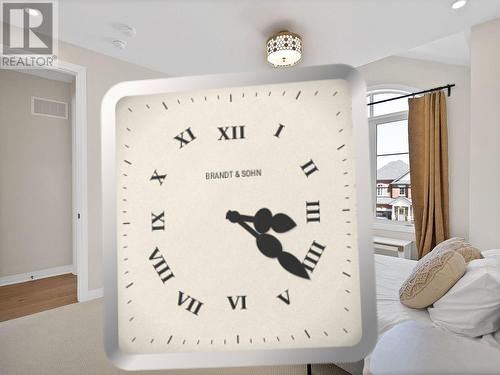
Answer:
h=3 m=22
